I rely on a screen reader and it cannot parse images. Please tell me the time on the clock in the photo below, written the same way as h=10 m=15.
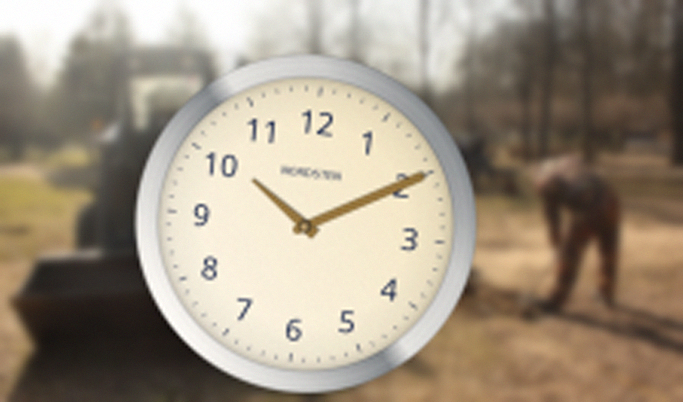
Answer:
h=10 m=10
